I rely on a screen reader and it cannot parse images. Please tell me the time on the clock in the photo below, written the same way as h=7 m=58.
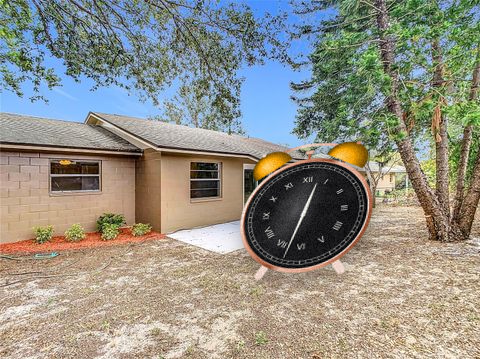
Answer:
h=12 m=33
